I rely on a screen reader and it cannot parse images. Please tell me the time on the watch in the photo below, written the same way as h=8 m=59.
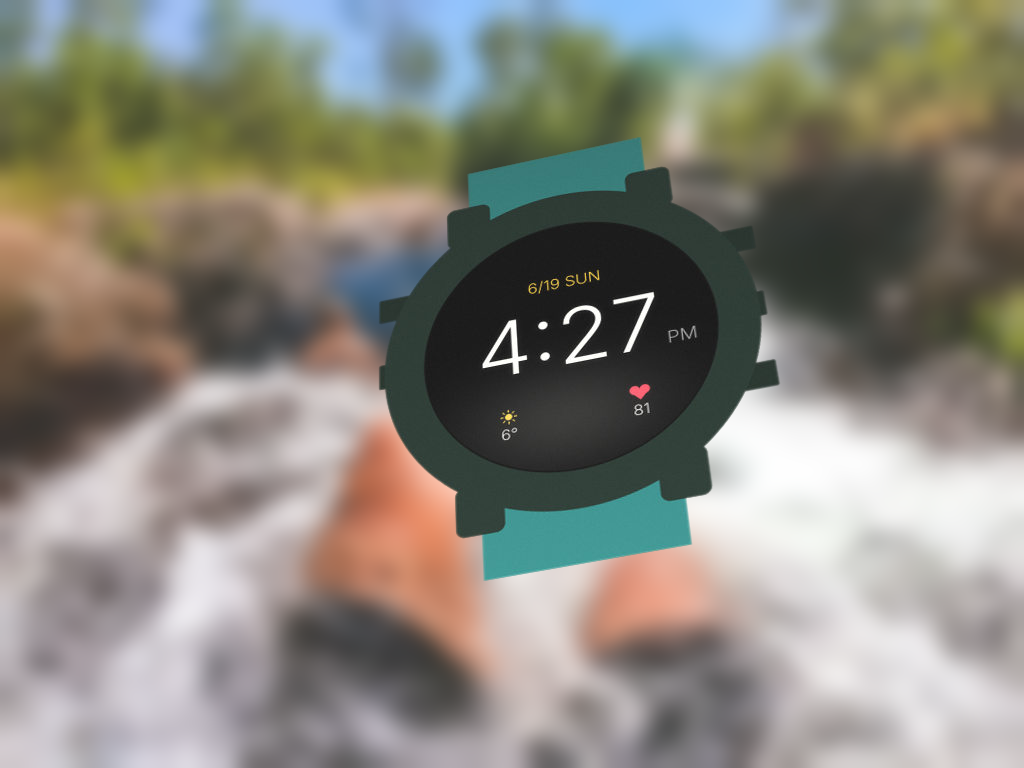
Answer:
h=4 m=27
